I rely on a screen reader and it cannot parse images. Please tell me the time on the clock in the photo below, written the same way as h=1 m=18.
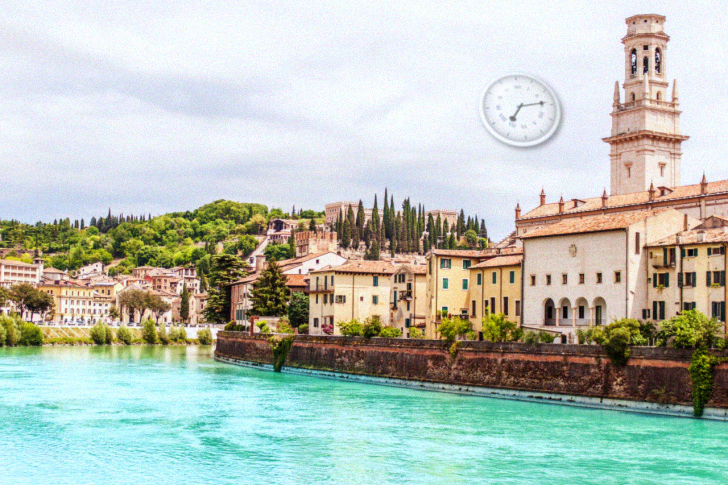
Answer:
h=7 m=14
